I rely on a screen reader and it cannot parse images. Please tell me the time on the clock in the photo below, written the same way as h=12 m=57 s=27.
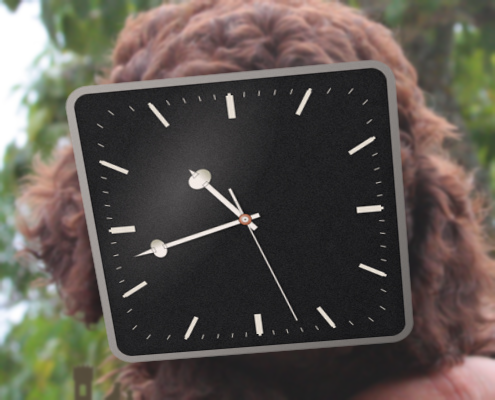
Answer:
h=10 m=42 s=27
